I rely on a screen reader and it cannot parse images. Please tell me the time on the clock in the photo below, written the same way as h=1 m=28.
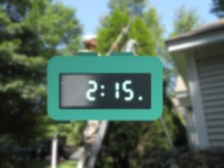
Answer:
h=2 m=15
